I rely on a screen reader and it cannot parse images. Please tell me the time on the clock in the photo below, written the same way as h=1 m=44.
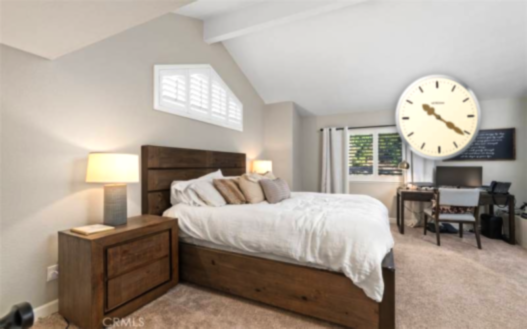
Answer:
h=10 m=21
